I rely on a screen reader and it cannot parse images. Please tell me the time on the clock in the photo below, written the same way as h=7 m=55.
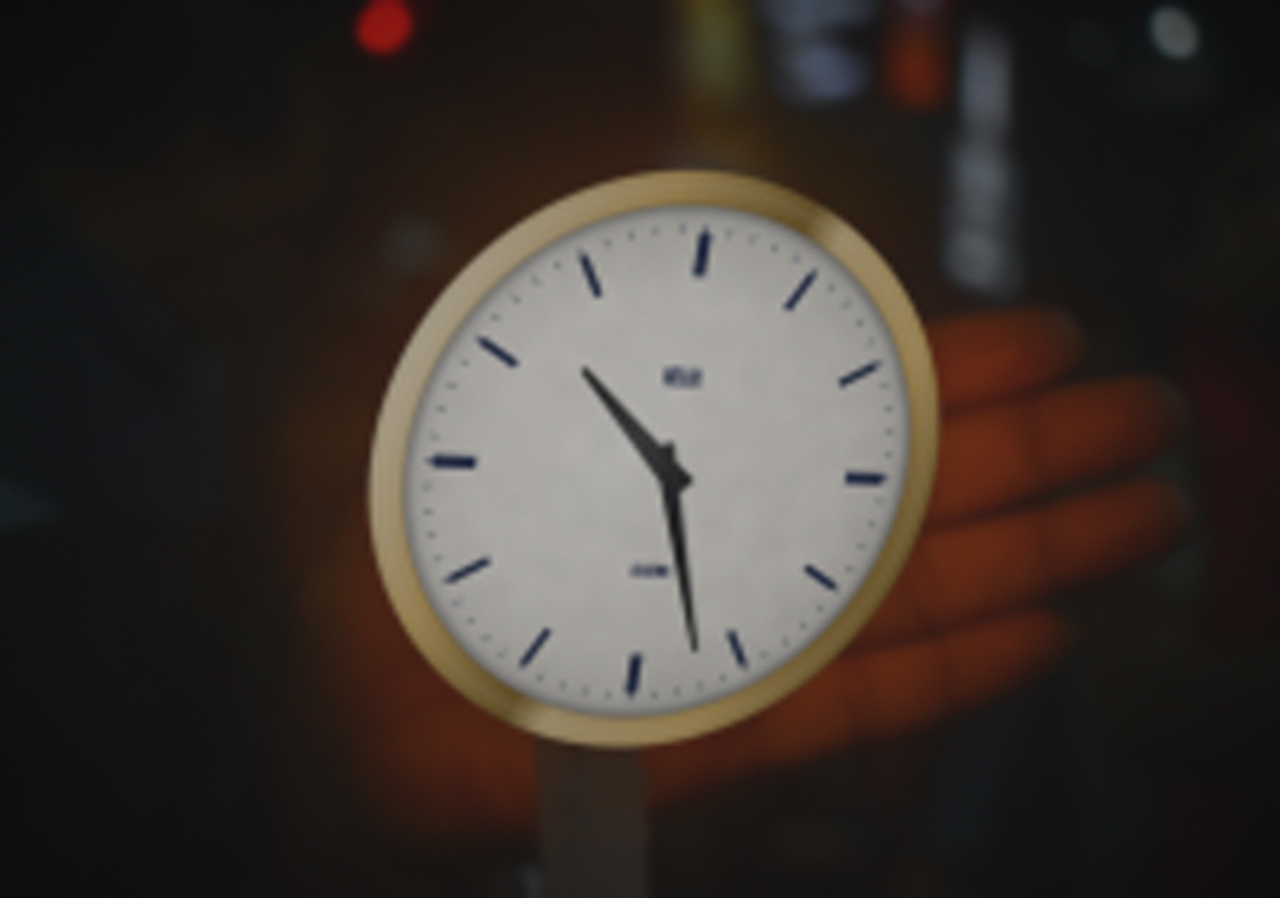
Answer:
h=10 m=27
